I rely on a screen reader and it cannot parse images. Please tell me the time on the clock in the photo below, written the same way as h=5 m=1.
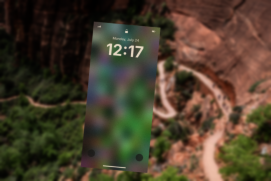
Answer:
h=12 m=17
